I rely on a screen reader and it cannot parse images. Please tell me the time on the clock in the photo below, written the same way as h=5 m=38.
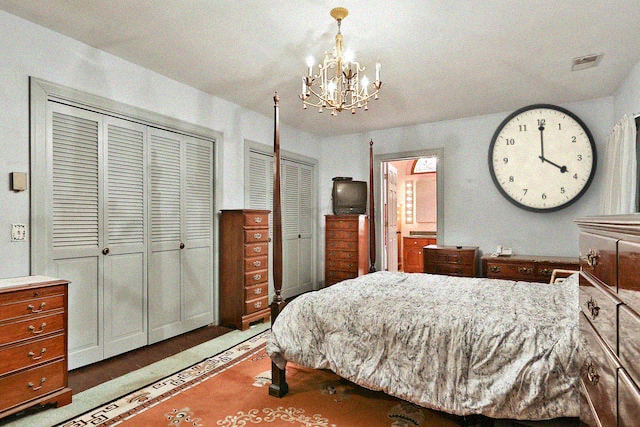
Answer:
h=4 m=0
